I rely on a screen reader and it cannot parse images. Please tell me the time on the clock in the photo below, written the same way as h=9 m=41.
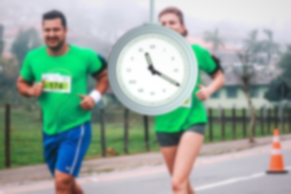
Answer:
h=11 m=20
